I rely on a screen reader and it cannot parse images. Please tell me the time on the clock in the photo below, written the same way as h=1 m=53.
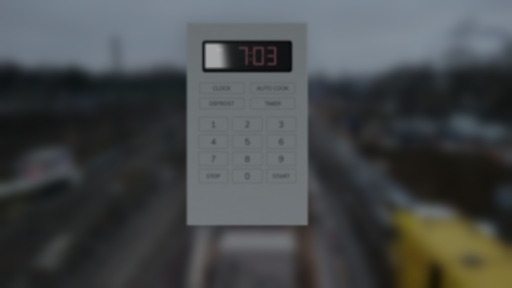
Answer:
h=7 m=3
